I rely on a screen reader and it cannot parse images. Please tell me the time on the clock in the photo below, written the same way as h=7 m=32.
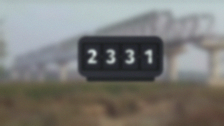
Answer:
h=23 m=31
